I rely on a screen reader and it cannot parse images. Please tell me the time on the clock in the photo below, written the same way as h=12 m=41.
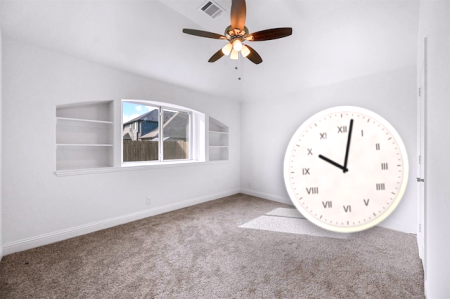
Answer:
h=10 m=2
